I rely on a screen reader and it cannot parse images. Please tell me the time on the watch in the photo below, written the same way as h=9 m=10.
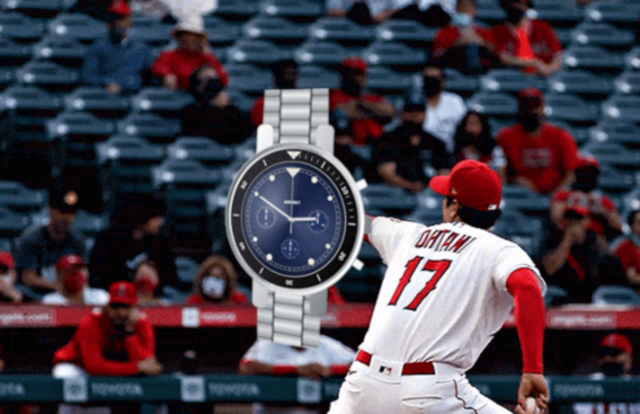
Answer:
h=2 m=50
